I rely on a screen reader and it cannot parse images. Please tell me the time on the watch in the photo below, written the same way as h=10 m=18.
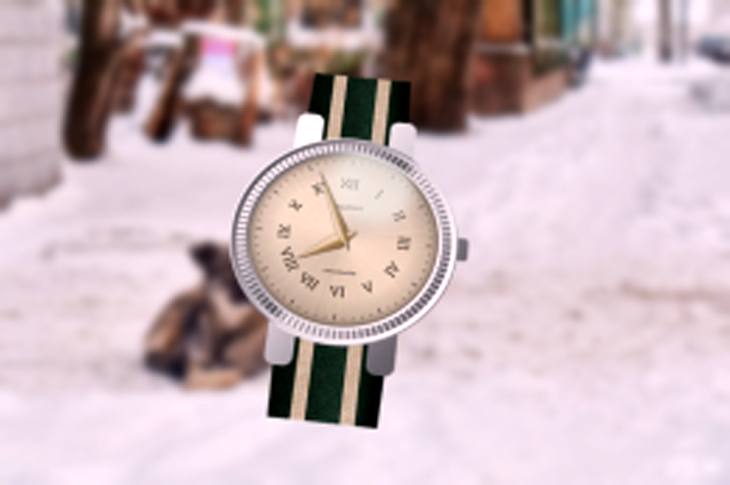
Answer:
h=7 m=56
